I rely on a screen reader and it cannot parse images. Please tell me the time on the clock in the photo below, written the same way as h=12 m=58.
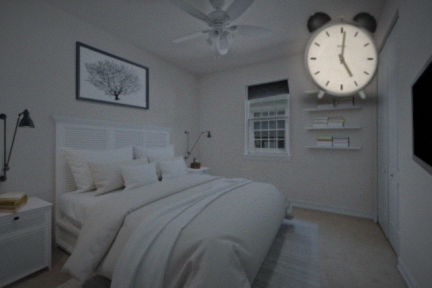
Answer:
h=5 m=1
